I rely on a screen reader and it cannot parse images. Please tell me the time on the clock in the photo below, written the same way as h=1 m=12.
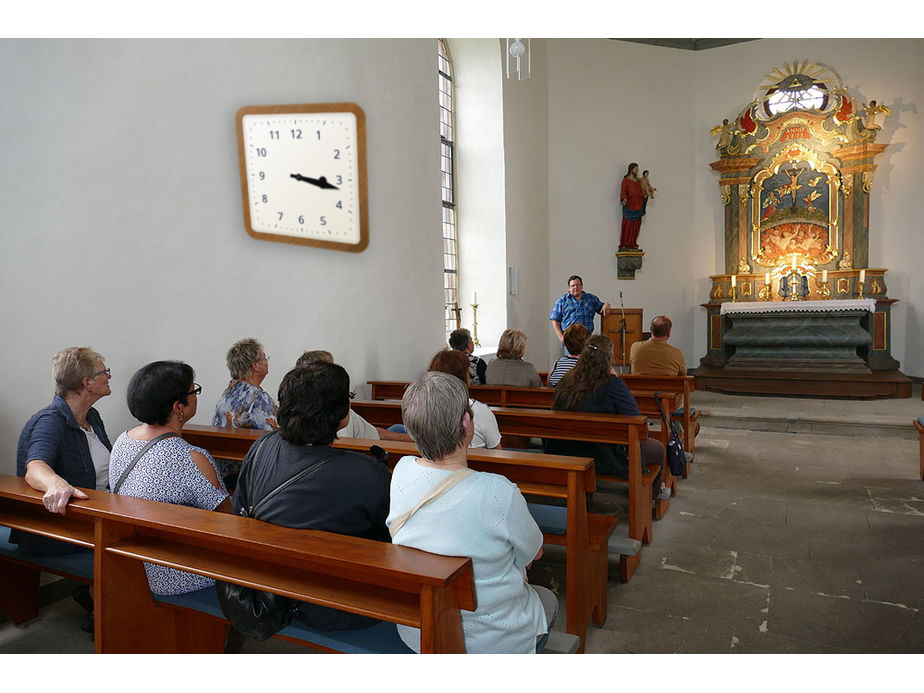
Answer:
h=3 m=17
